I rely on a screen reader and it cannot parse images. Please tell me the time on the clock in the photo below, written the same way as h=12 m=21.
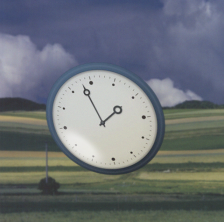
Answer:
h=1 m=58
